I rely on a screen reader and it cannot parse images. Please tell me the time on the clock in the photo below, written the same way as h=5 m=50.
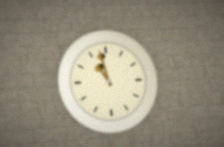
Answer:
h=10 m=58
